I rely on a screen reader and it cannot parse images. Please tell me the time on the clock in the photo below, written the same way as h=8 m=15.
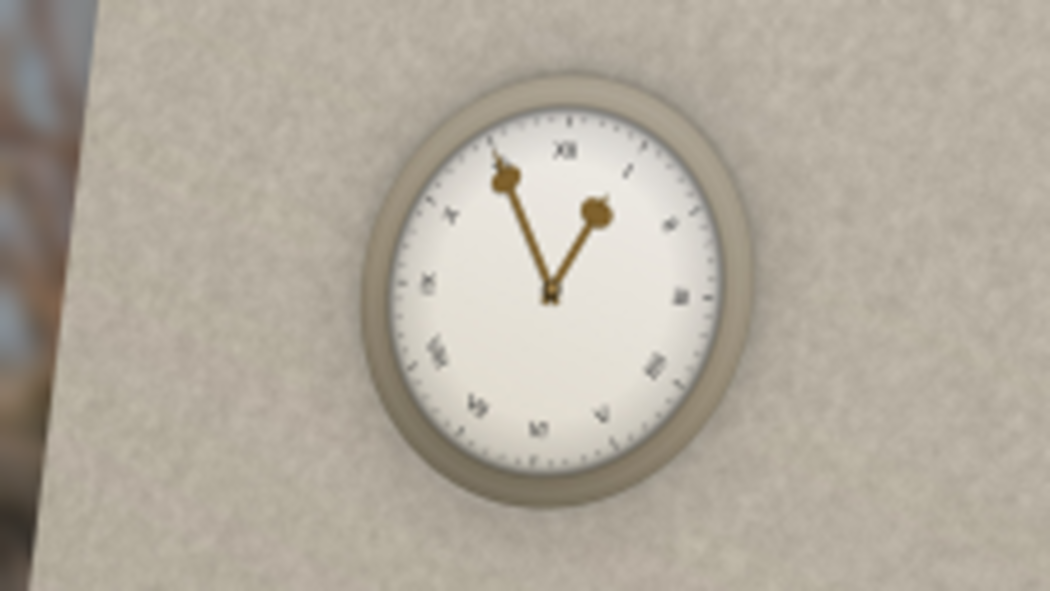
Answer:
h=12 m=55
